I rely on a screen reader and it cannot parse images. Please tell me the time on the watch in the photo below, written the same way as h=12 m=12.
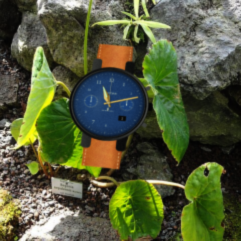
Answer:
h=11 m=12
